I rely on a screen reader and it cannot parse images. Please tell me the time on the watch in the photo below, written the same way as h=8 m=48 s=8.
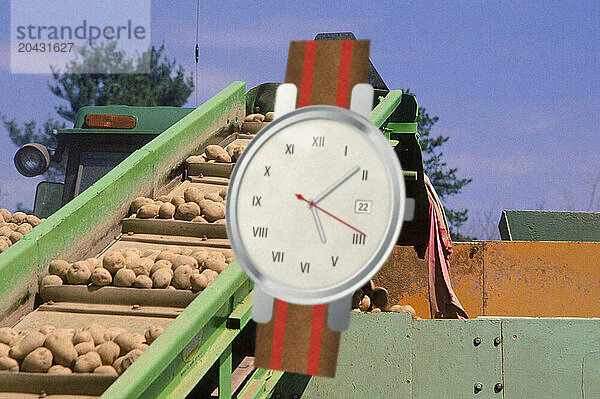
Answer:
h=5 m=8 s=19
